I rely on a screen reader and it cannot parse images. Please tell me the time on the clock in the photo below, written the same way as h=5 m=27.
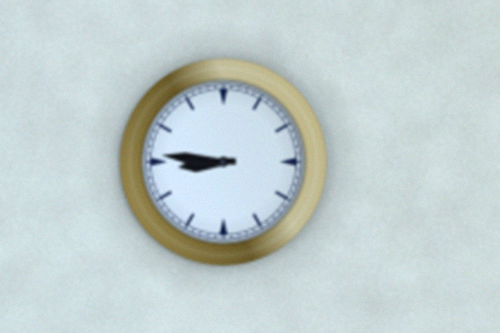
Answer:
h=8 m=46
